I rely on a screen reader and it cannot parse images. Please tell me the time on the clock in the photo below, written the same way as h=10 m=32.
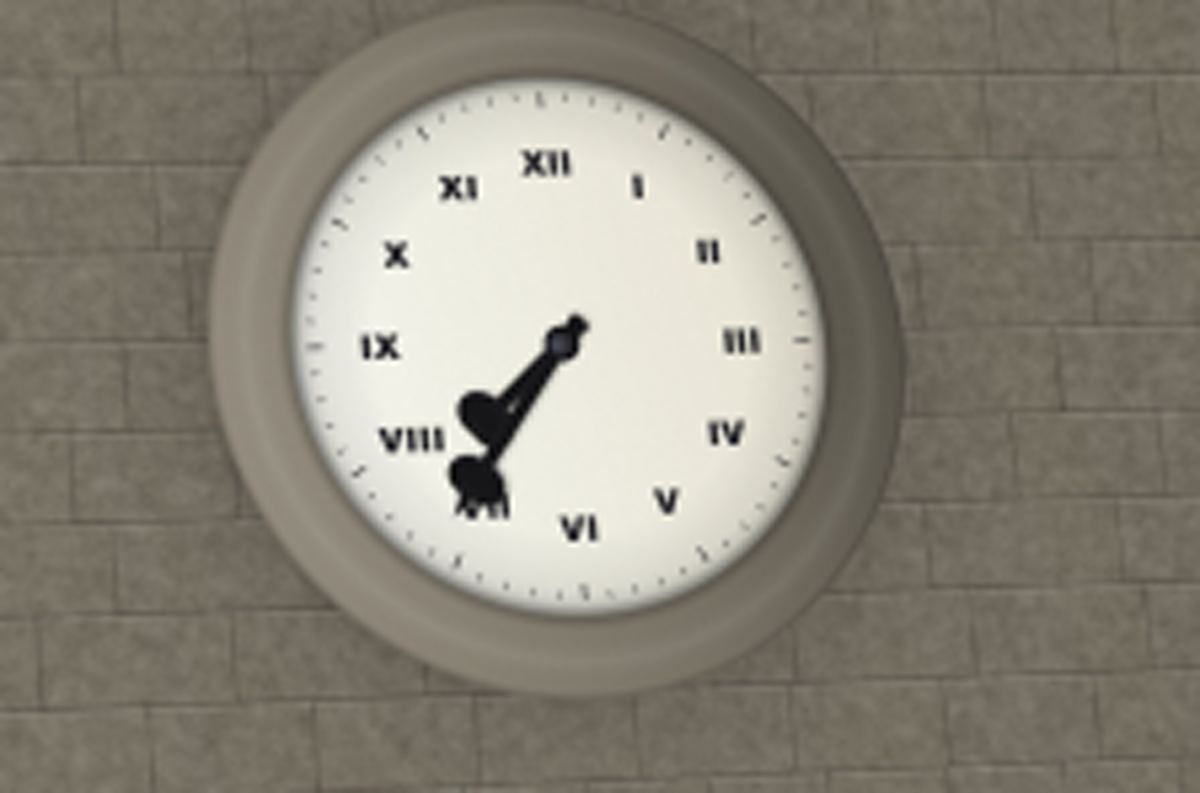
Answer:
h=7 m=36
